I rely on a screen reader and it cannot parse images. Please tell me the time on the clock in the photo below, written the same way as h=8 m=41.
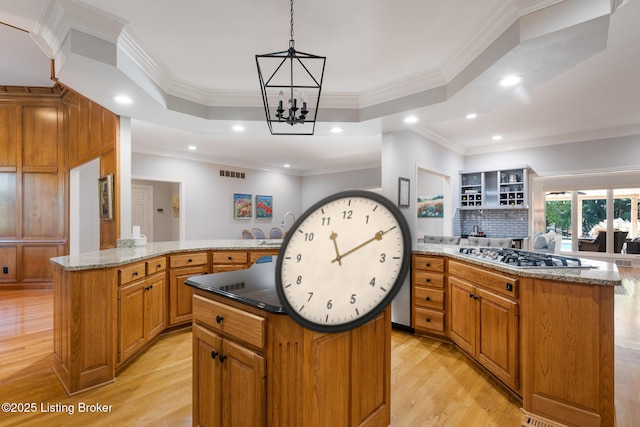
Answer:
h=11 m=10
